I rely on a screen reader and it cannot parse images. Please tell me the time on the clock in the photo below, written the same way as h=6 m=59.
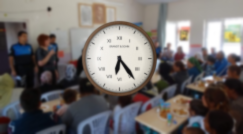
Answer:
h=6 m=24
